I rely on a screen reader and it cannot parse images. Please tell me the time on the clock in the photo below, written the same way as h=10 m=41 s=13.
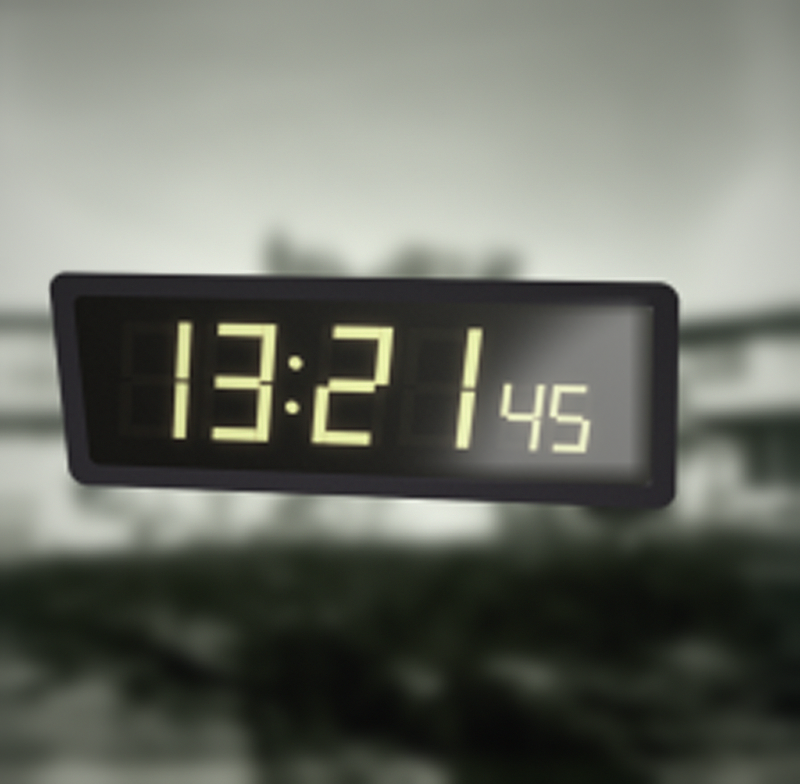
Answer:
h=13 m=21 s=45
